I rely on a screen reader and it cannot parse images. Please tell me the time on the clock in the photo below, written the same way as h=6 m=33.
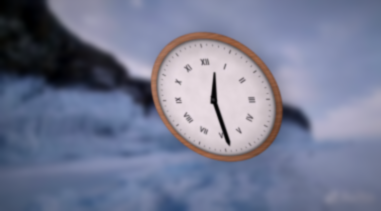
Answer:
h=12 m=29
